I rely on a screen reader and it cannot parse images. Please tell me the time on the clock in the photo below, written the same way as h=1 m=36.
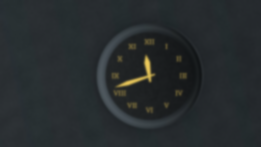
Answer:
h=11 m=42
